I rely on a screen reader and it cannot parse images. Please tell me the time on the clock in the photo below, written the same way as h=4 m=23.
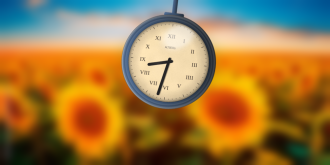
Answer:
h=8 m=32
